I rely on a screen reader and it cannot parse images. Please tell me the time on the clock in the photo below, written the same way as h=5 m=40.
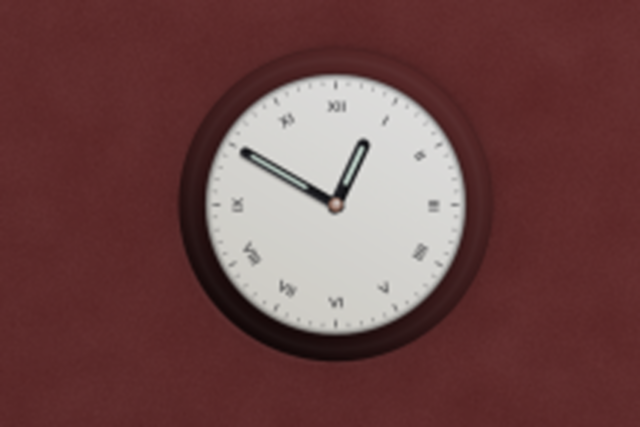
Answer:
h=12 m=50
